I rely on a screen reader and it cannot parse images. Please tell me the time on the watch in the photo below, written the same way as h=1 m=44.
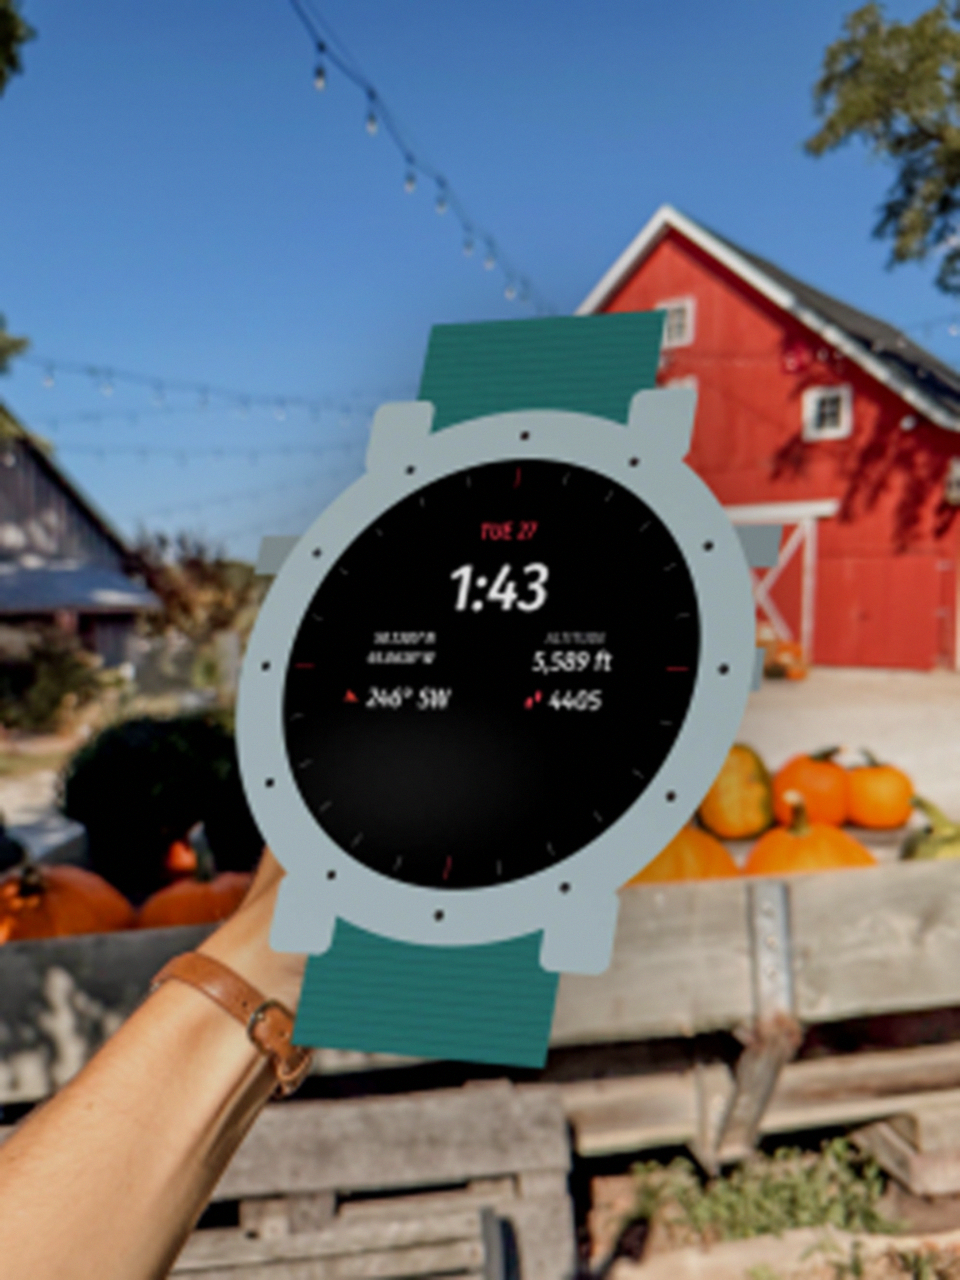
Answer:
h=1 m=43
